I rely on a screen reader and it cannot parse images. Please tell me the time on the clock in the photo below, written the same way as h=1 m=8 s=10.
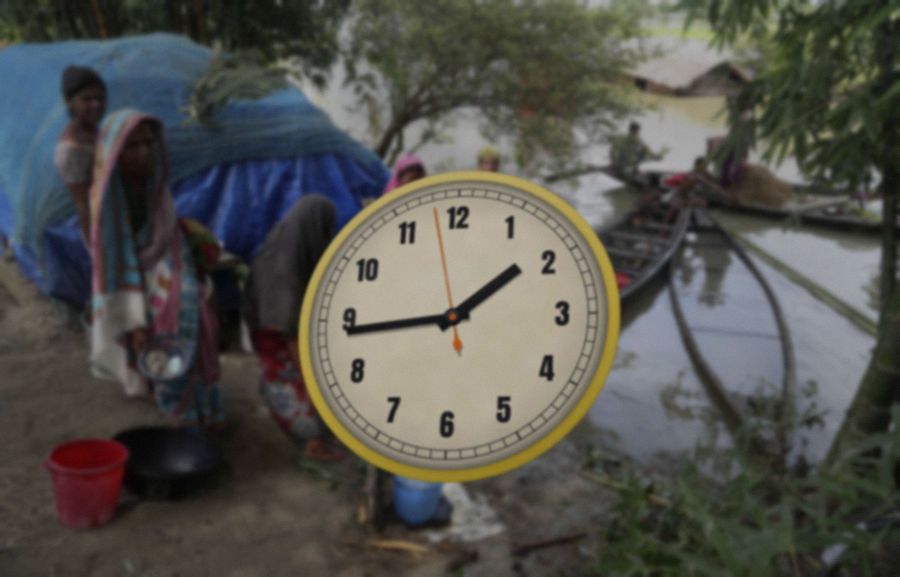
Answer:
h=1 m=43 s=58
